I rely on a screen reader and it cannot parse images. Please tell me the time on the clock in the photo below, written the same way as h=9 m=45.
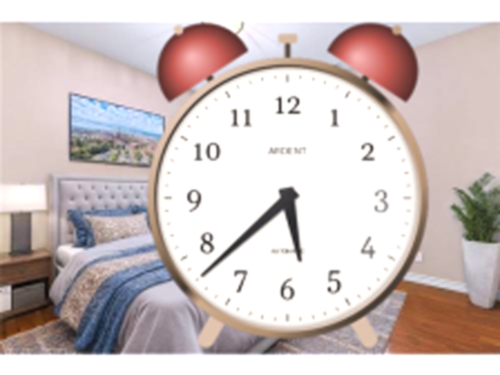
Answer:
h=5 m=38
